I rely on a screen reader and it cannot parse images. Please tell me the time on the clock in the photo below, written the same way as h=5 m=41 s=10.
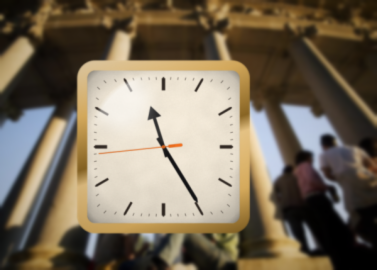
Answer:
h=11 m=24 s=44
